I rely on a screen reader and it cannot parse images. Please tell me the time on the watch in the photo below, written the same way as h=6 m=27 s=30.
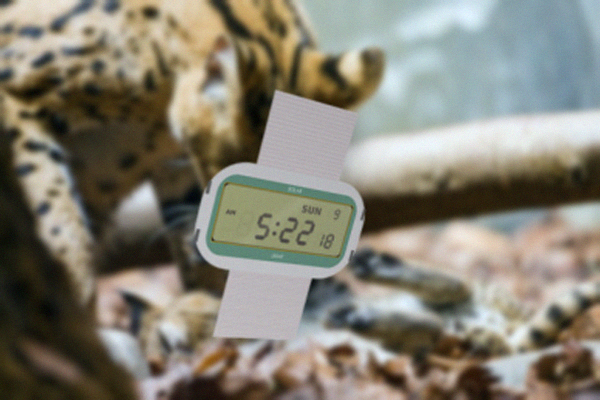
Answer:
h=5 m=22 s=18
